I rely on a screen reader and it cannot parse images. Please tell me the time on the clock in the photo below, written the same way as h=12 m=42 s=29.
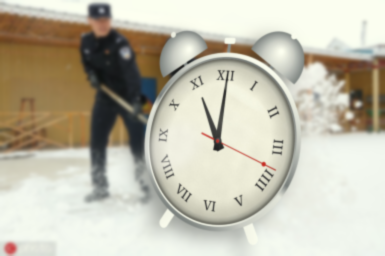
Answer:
h=11 m=0 s=18
